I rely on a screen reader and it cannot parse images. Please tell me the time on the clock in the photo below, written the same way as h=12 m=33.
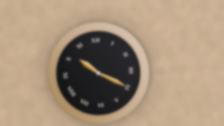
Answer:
h=10 m=20
